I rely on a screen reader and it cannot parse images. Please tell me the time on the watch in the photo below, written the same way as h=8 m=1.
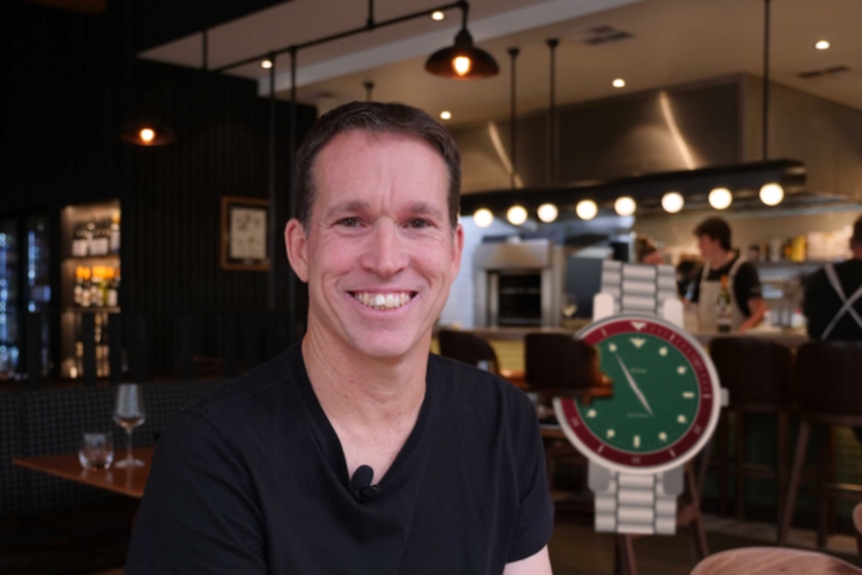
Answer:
h=4 m=55
